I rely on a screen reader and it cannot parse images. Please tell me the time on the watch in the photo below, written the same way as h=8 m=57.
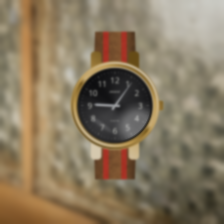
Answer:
h=9 m=6
